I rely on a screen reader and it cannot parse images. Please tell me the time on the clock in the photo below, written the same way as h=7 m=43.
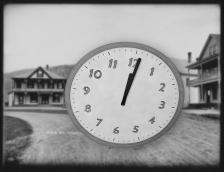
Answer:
h=12 m=1
